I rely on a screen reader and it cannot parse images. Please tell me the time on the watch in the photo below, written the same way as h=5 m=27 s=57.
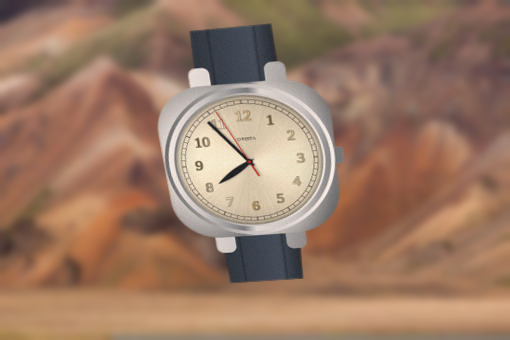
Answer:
h=7 m=53 s=56
